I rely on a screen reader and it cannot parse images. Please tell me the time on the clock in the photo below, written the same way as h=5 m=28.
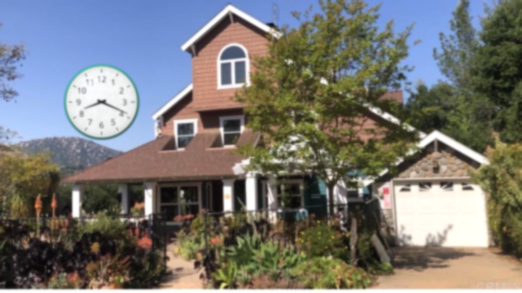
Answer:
h=8 m=19
